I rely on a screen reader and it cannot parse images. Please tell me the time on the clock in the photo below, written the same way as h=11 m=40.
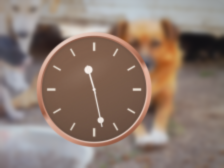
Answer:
h=11 m=28
